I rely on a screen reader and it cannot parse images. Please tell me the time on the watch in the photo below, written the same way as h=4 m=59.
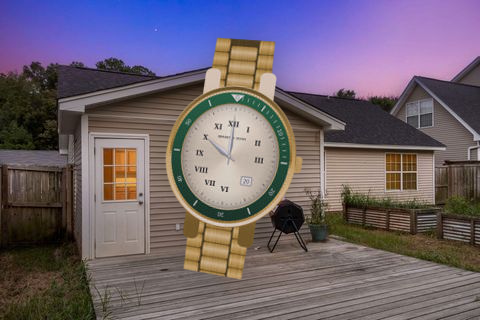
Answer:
h=10 m=0
